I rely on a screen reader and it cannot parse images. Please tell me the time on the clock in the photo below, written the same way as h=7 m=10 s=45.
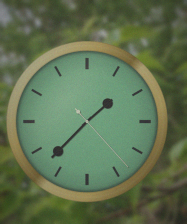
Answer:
h=1 m=37 s=23
